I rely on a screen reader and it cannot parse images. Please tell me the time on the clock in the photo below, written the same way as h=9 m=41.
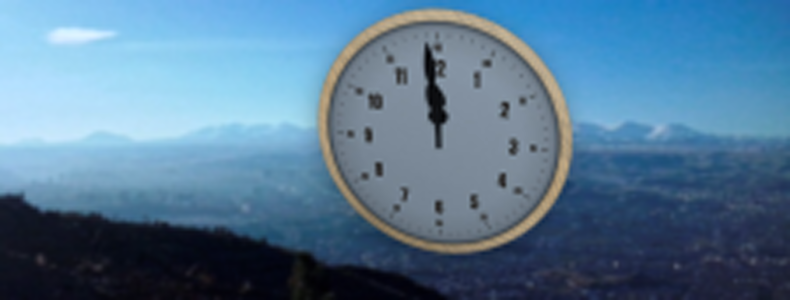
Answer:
h=11 m=59
